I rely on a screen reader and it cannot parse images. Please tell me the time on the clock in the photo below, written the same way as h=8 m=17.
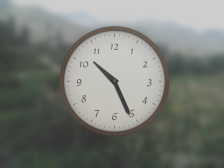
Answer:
h=10 m=26
